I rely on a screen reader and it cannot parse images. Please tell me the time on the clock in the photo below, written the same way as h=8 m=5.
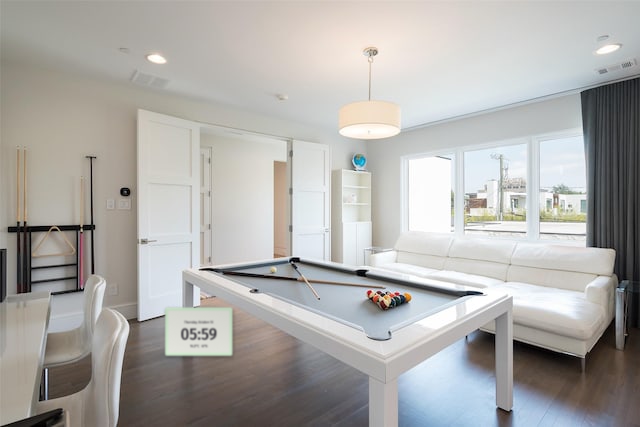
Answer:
h=5 m=59
